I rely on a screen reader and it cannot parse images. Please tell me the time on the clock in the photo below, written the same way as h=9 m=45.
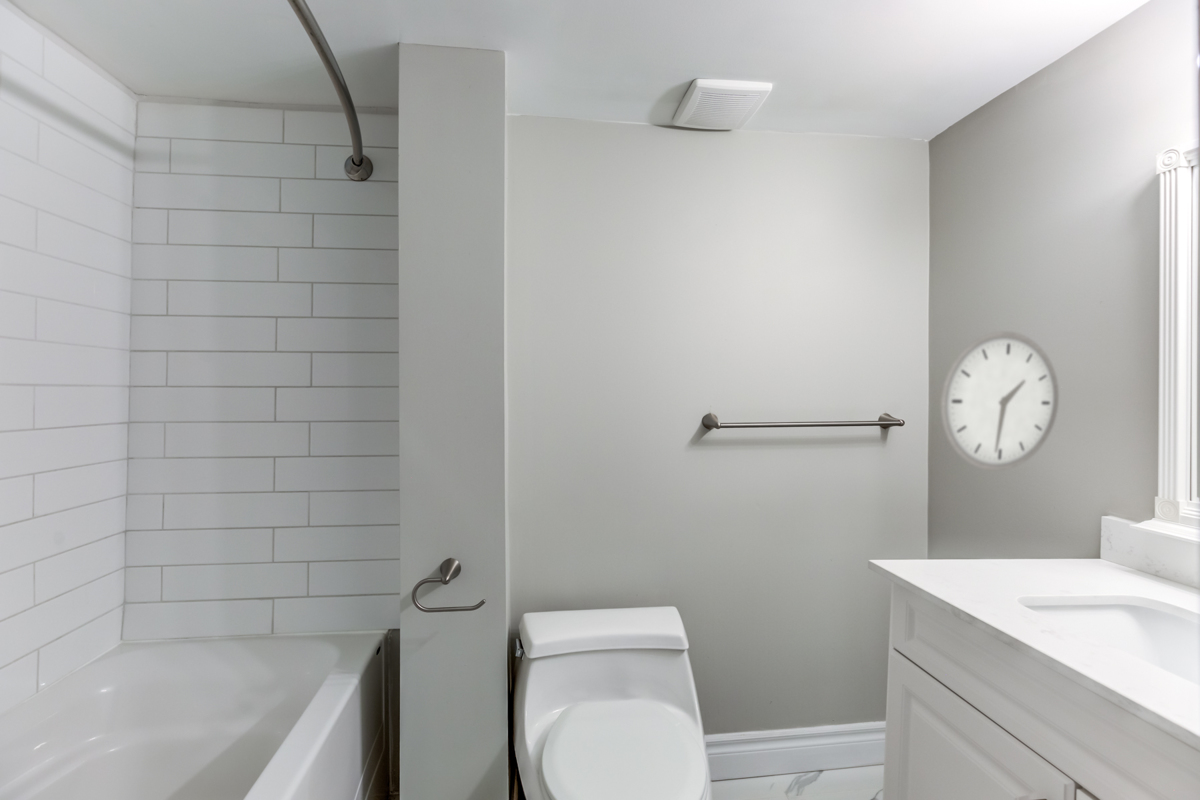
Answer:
h=1 m=31
